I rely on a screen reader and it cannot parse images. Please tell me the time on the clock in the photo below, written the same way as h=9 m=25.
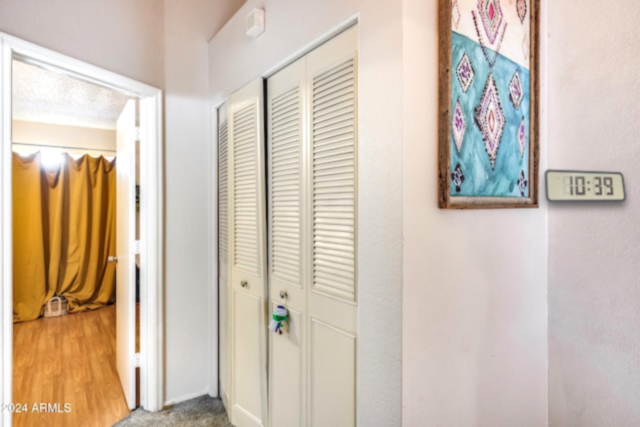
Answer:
h=10 m=39
